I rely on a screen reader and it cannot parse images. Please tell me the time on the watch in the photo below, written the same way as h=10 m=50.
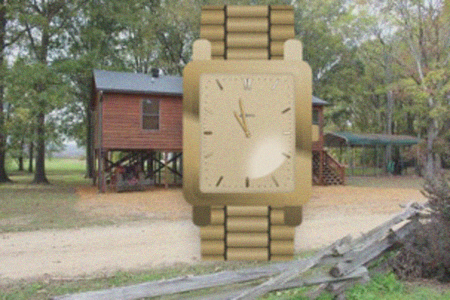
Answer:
h=10 m=58
